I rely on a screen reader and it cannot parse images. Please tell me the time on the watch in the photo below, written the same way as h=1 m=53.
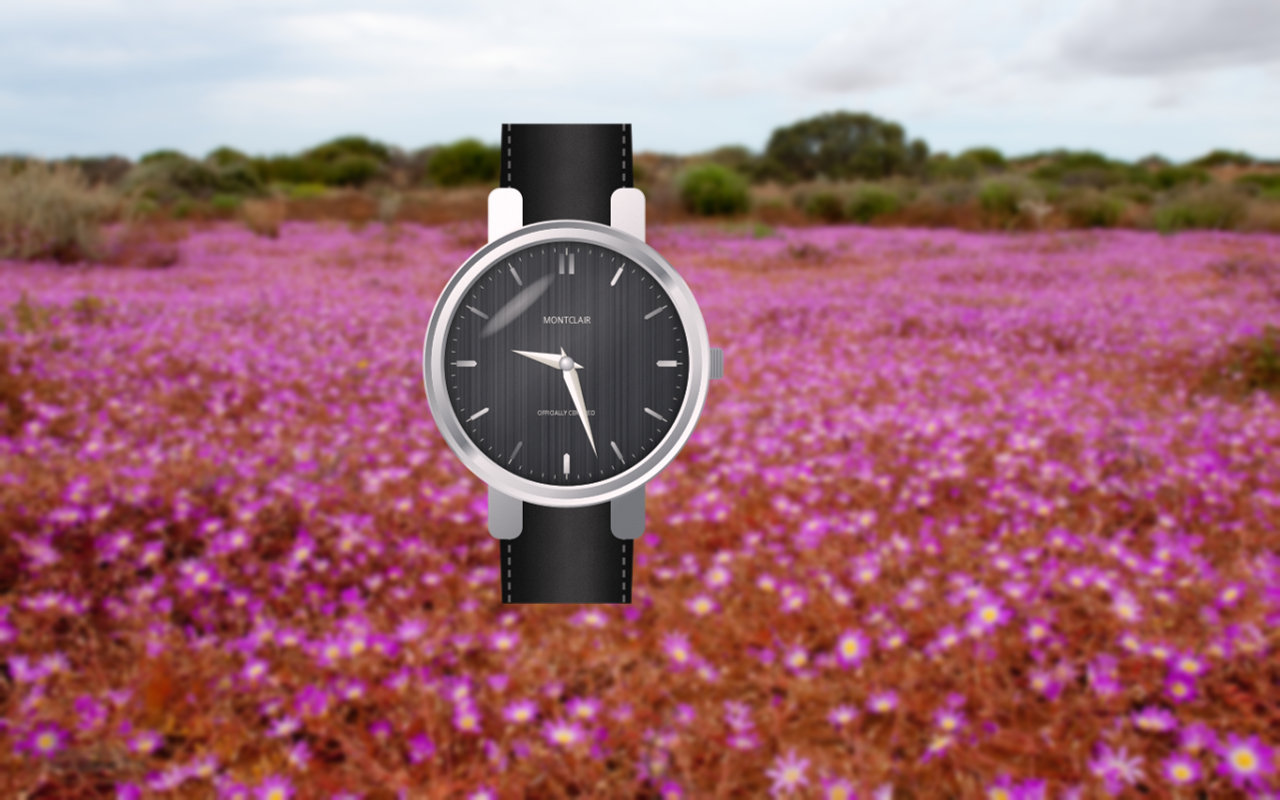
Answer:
h=9 m=27
